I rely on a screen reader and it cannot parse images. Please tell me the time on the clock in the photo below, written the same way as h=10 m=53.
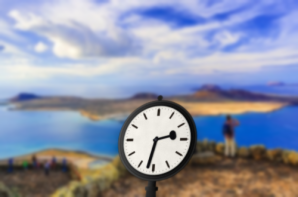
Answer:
h=2 m=32
